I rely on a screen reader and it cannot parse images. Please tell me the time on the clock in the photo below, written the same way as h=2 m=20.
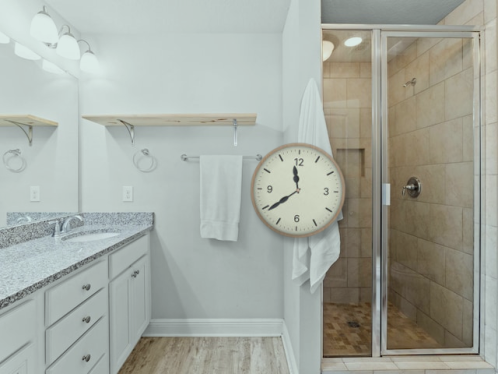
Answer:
h=11 m=39
